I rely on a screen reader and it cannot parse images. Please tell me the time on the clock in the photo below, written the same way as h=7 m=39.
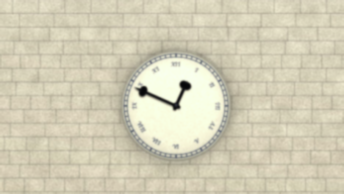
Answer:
h=12 m=49
